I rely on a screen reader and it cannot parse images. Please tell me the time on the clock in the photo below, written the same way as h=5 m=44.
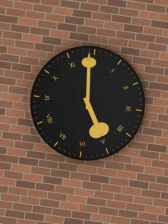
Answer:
h=4 m=59
